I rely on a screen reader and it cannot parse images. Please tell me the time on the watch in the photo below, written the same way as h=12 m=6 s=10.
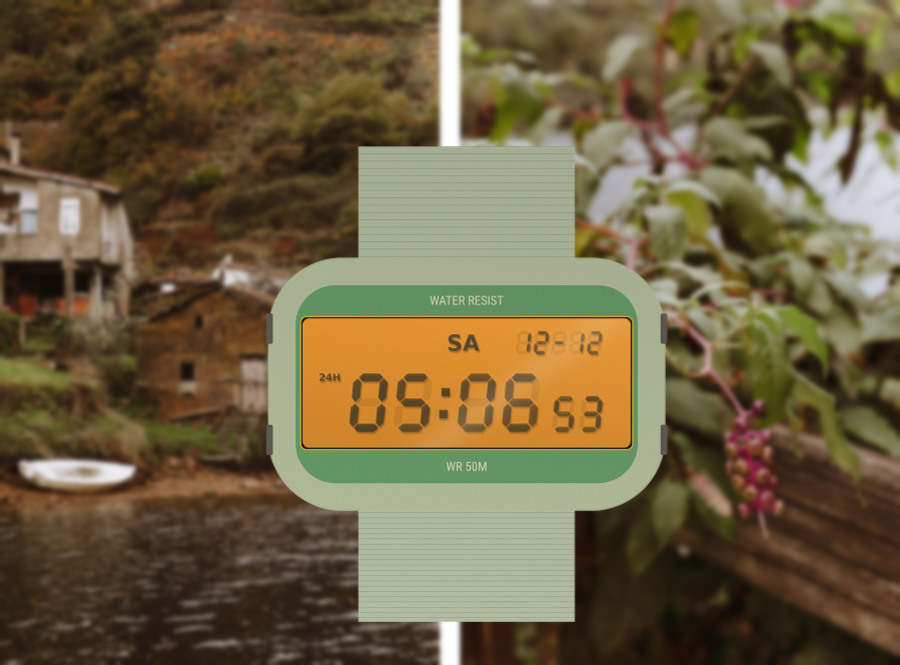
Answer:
h=5 m=6 s=53
